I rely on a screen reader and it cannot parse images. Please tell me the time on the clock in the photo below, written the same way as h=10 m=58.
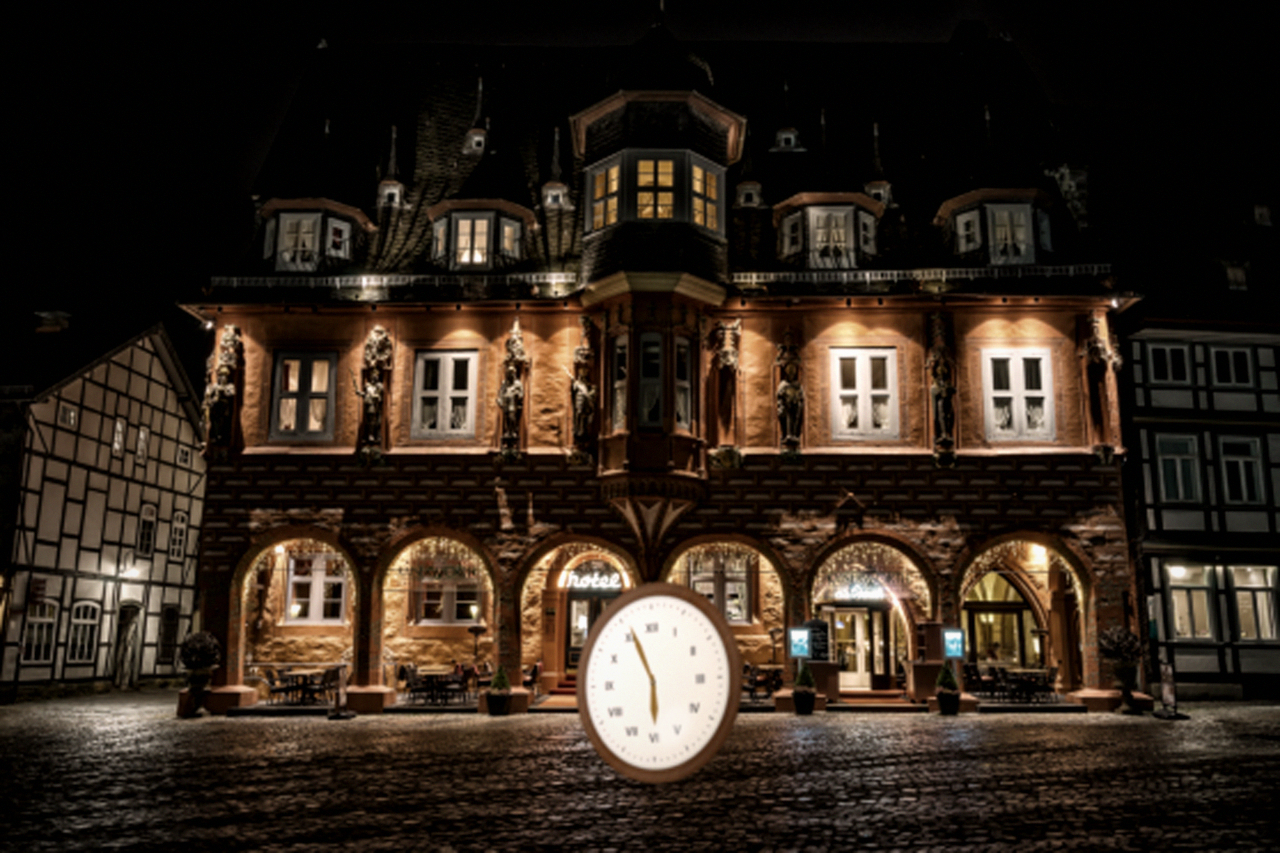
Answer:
h=5 m=56
